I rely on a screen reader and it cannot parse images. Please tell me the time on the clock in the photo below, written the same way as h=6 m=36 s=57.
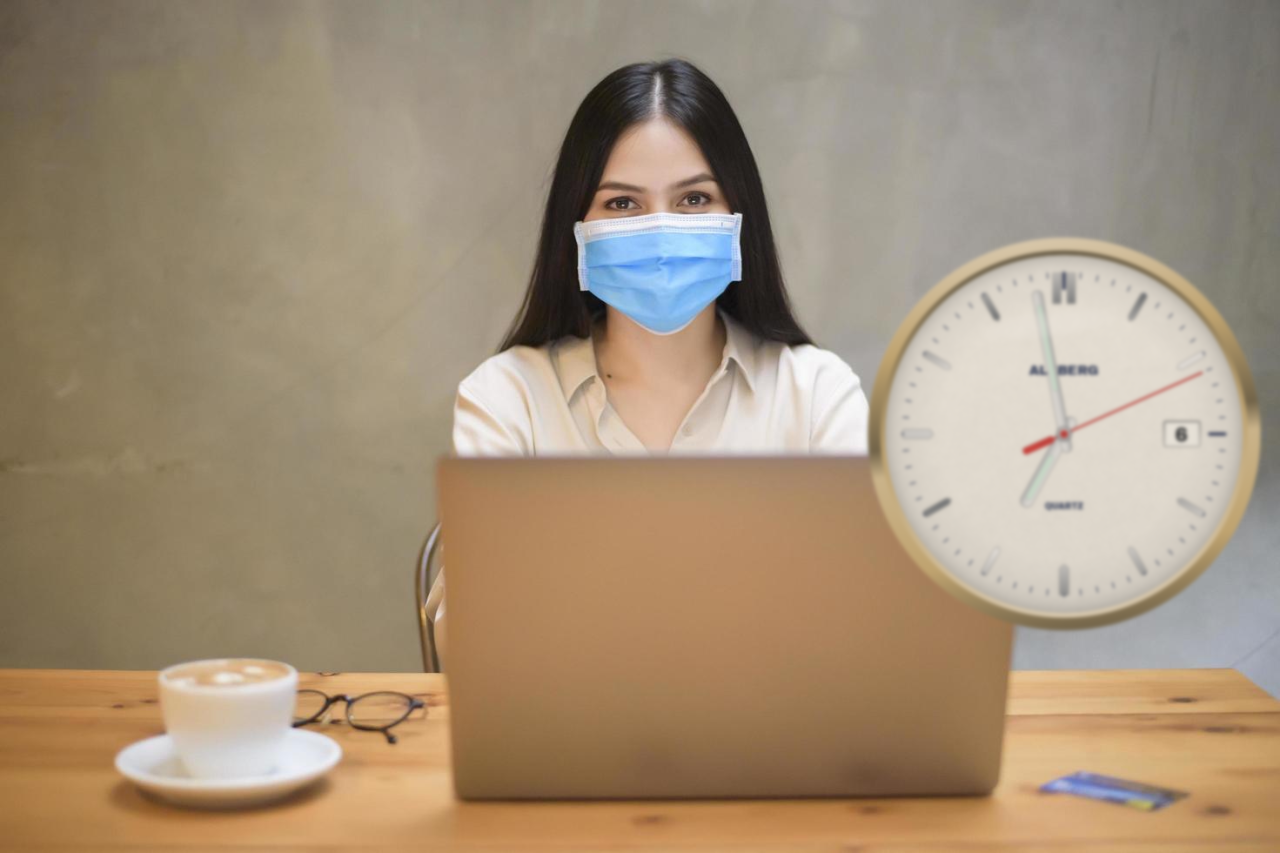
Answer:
h=6 m=58 s=11
